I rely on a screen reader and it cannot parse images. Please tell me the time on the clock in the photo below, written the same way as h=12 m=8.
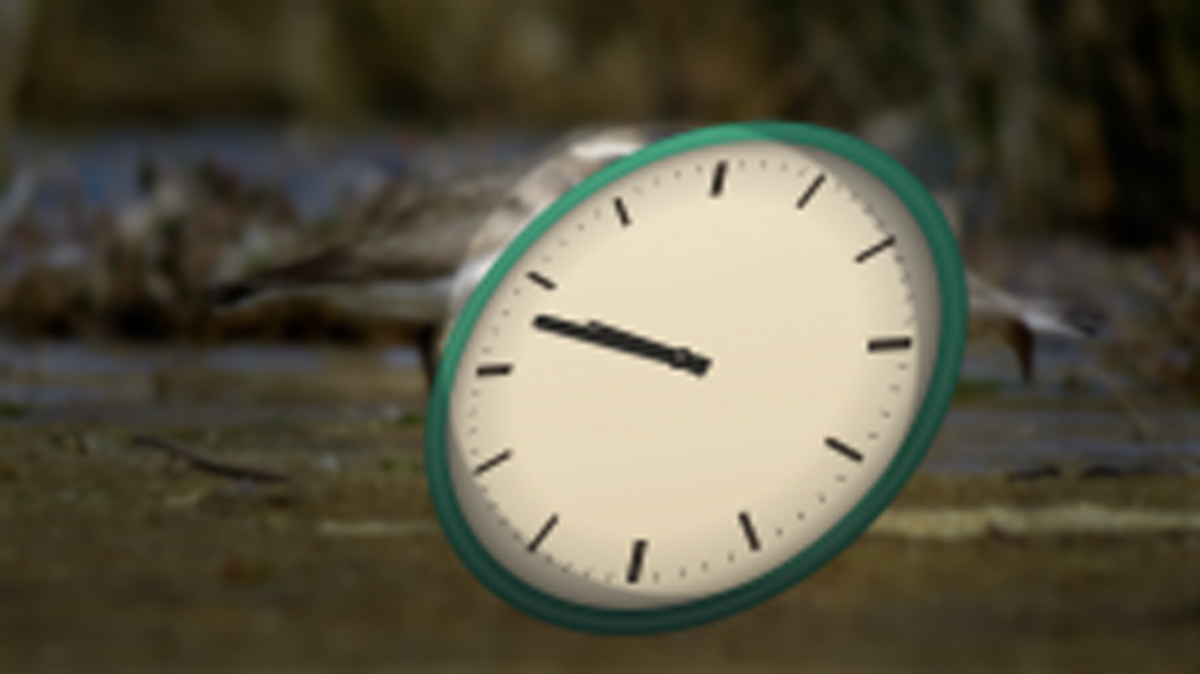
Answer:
h=9 m=48
